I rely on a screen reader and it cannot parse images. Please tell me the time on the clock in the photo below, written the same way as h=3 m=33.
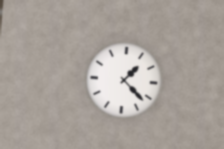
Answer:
h=1 m=22
